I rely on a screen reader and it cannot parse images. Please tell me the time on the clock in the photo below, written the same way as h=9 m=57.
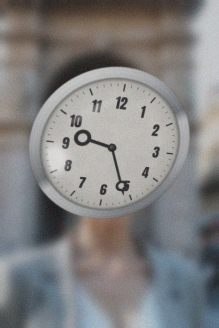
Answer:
h=9 m=26
